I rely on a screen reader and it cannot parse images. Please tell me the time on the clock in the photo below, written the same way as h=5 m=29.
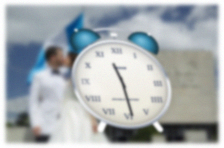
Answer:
h=11 m=29
